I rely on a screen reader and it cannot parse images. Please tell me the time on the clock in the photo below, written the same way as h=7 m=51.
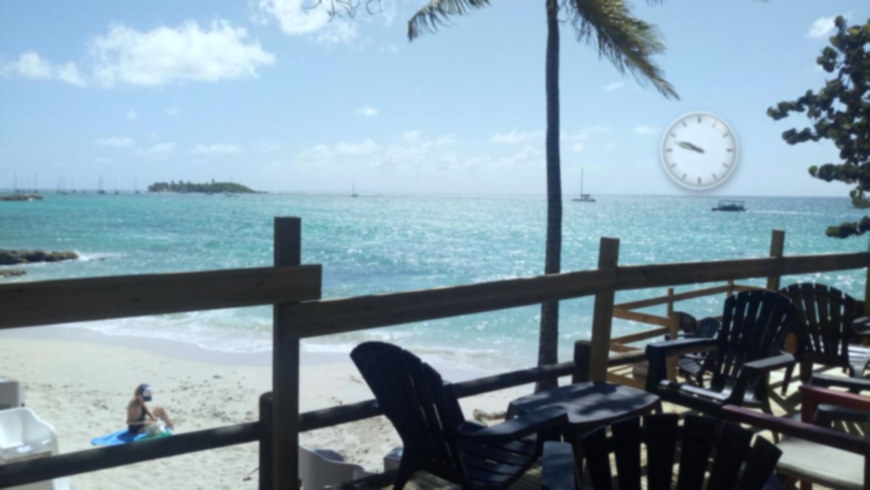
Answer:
h=9 m=48
